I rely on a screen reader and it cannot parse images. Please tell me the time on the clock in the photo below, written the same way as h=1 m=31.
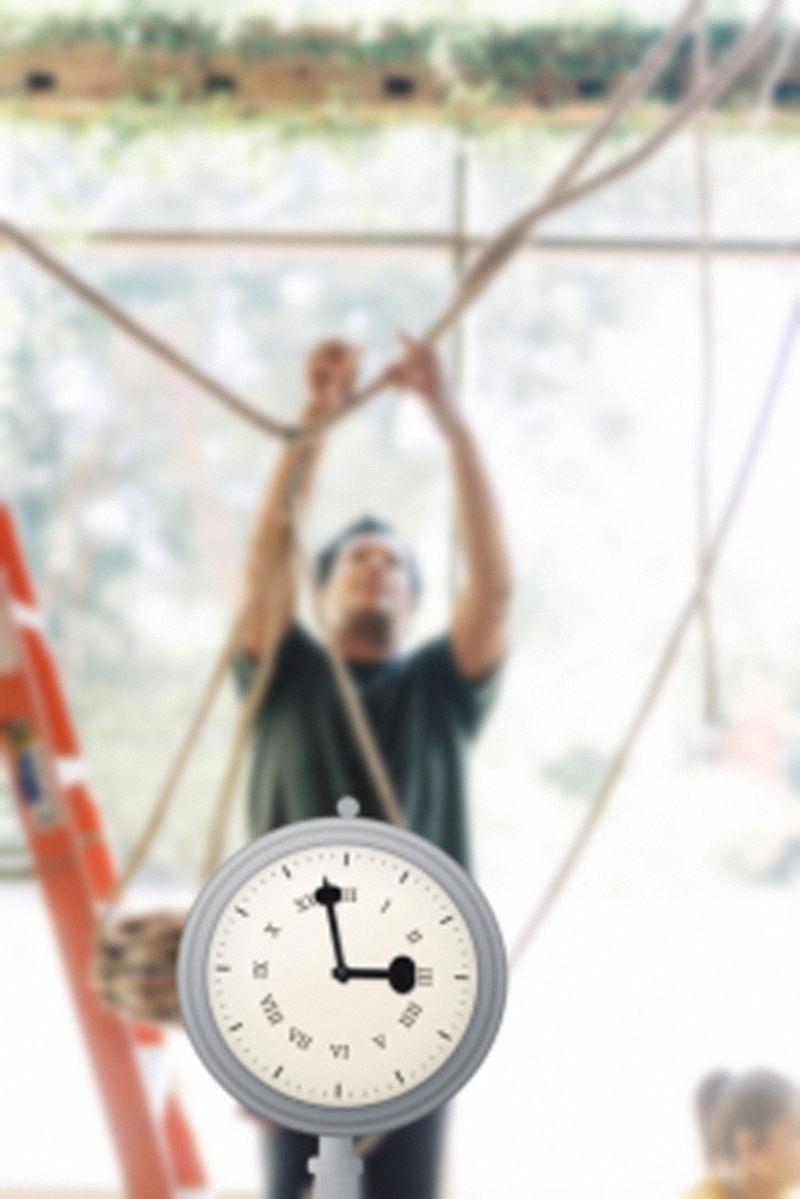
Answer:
h=2 m=58
